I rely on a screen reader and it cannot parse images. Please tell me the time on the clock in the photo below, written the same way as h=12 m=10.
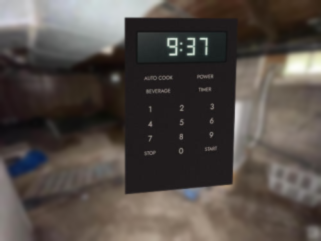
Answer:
h=9 m=37
